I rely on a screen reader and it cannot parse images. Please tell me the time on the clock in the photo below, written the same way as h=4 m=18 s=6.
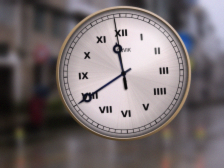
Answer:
h=11 m=39 s=59
